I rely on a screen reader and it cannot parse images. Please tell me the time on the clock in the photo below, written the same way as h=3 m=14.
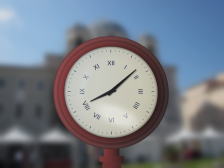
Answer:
h=8 m=8
